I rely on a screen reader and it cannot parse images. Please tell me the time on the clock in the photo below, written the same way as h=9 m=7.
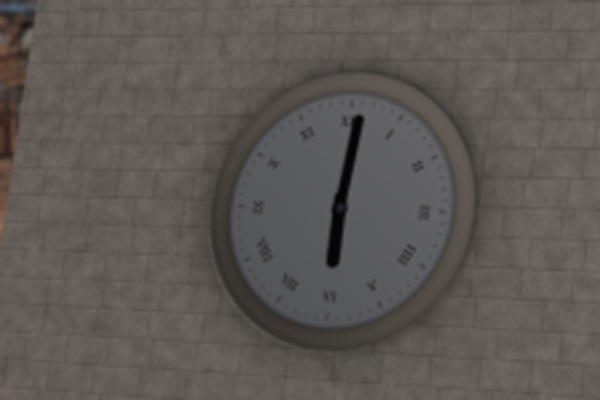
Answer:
h=6 m=1
